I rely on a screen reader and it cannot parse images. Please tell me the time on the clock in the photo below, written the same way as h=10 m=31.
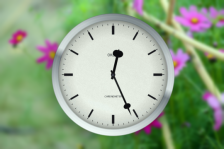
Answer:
h=12 m=26
